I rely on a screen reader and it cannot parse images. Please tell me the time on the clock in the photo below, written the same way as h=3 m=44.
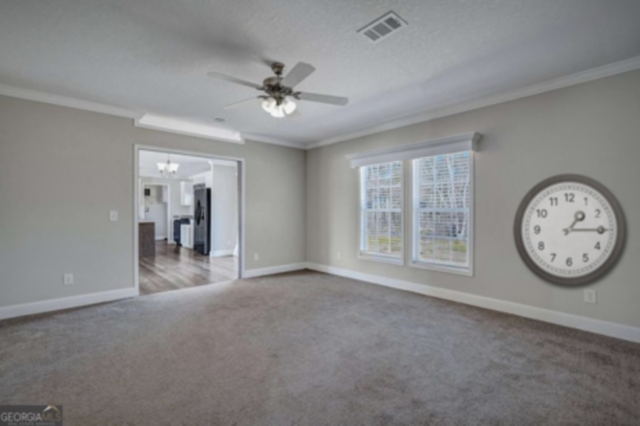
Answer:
h=1 m=15
